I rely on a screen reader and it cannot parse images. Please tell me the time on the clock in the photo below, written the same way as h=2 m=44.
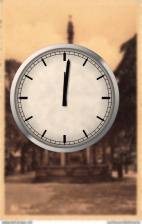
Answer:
h=12 m=1
